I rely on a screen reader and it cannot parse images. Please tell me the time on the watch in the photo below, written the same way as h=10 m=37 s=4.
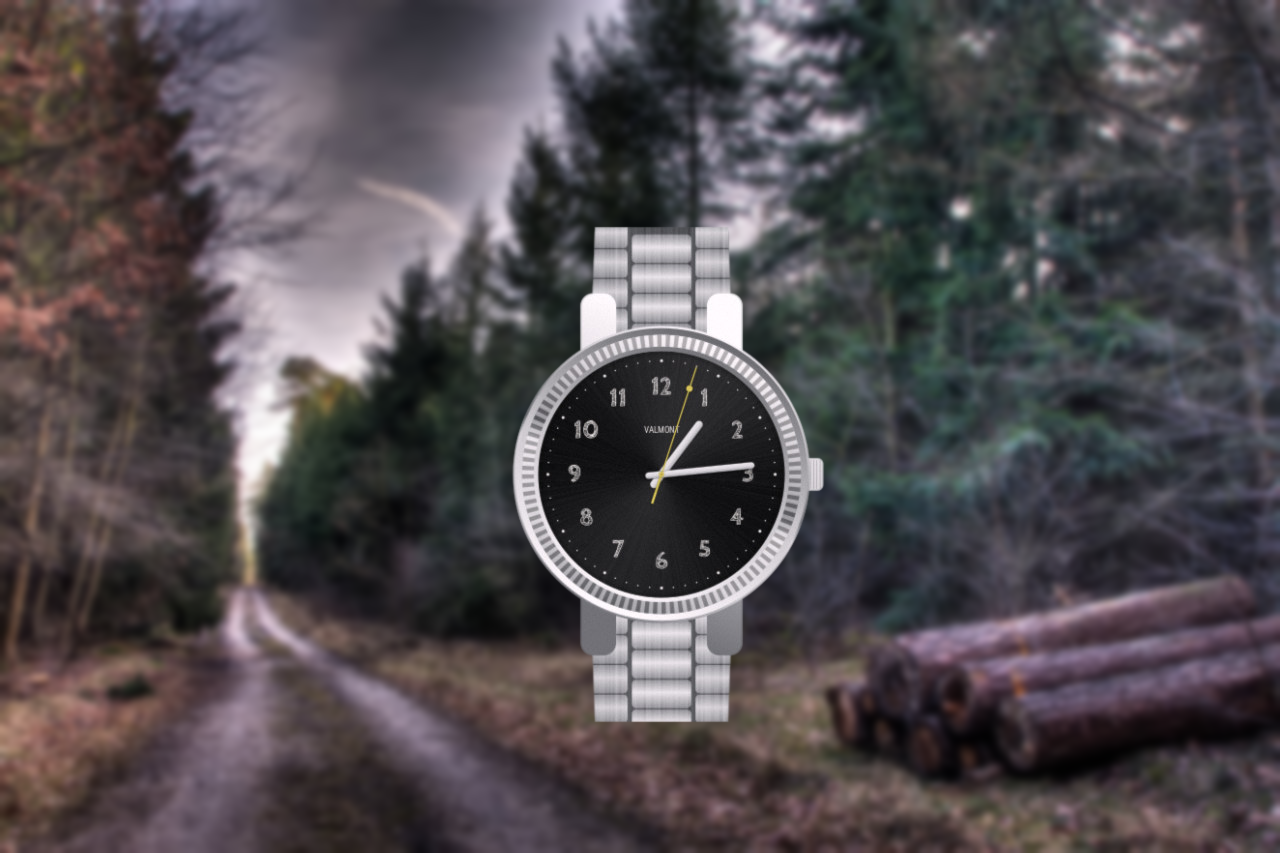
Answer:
h=1 m=14 s=3
